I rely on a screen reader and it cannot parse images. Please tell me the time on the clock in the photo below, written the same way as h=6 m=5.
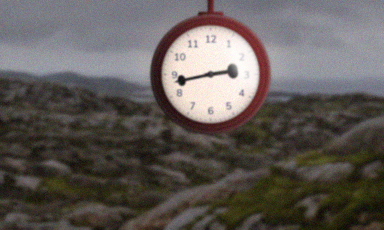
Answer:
h=2 m=43
